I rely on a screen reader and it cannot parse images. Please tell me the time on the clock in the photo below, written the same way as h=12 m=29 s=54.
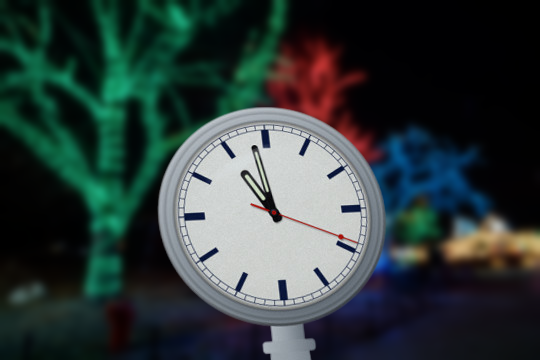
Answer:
h=10 m=58 s=19
